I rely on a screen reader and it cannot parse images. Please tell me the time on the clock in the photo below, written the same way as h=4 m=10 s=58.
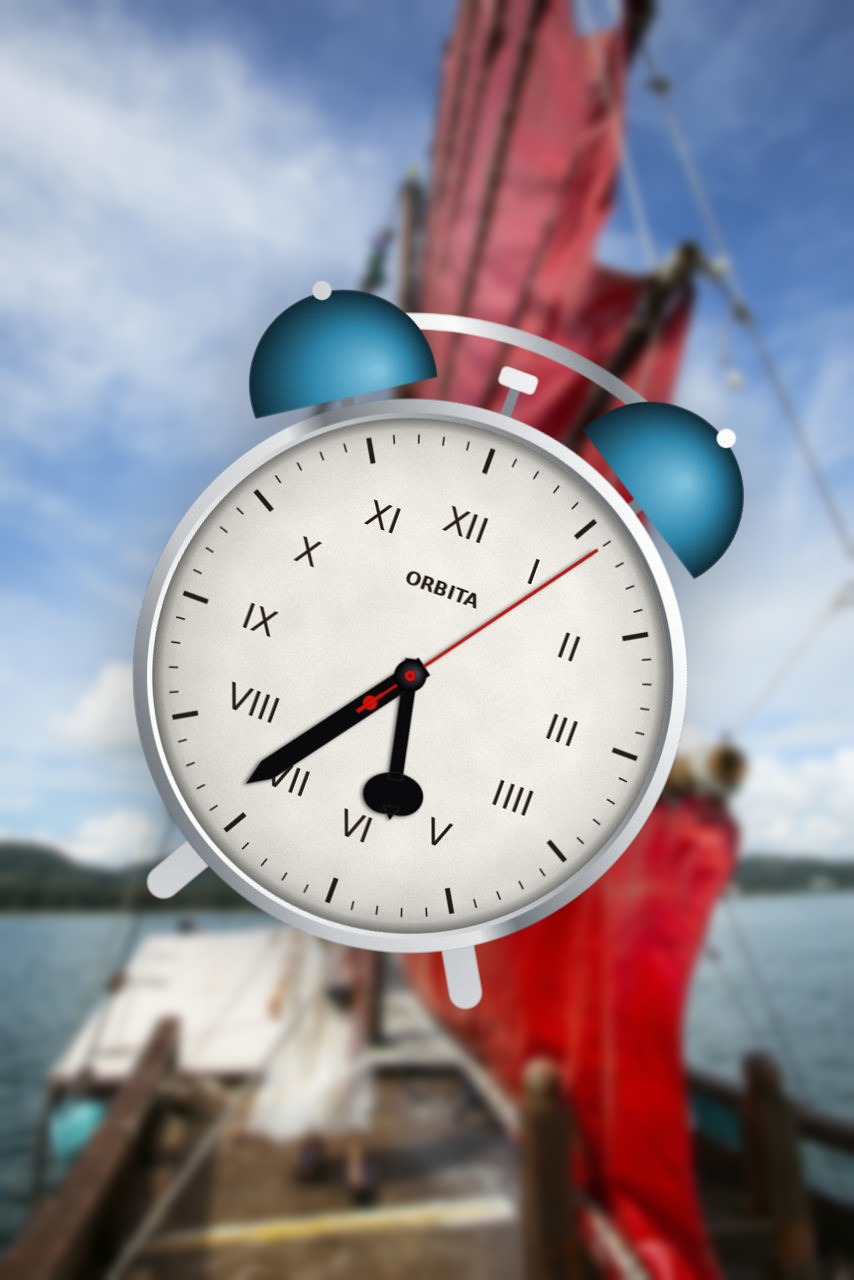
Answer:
h=5 m=36 s=6
